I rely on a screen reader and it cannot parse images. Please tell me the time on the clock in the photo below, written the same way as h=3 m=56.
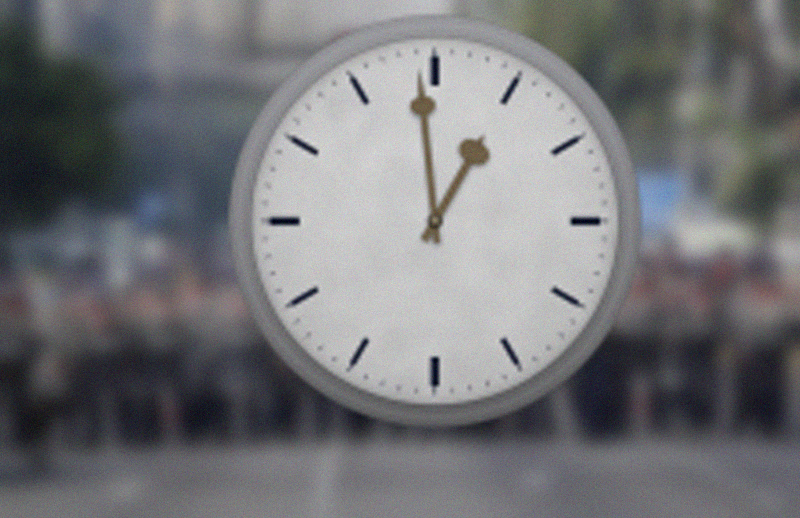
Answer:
h=12 m=59
